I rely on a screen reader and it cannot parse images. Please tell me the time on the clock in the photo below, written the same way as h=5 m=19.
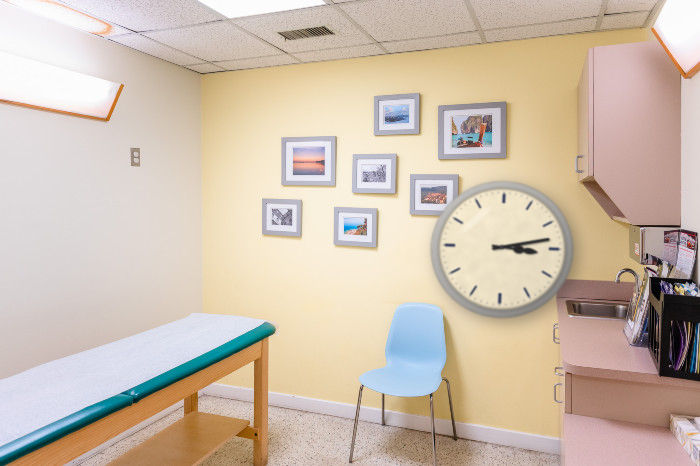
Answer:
h=3 m=13
